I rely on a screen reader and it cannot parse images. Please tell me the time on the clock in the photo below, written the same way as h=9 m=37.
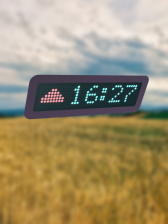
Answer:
h=16 m=27
